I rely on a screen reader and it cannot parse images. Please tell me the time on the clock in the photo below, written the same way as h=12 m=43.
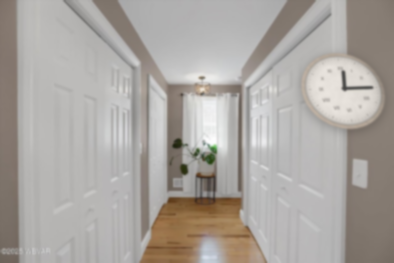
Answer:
h=12 m=15
